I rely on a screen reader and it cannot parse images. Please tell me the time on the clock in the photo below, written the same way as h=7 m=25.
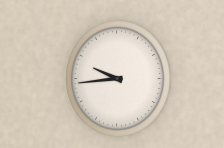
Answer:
h=9 m=44
